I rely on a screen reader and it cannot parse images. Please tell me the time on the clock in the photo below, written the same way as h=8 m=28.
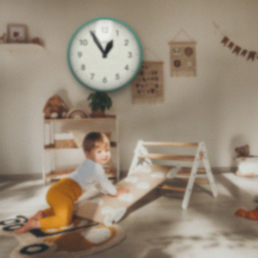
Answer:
h=12 m=55
